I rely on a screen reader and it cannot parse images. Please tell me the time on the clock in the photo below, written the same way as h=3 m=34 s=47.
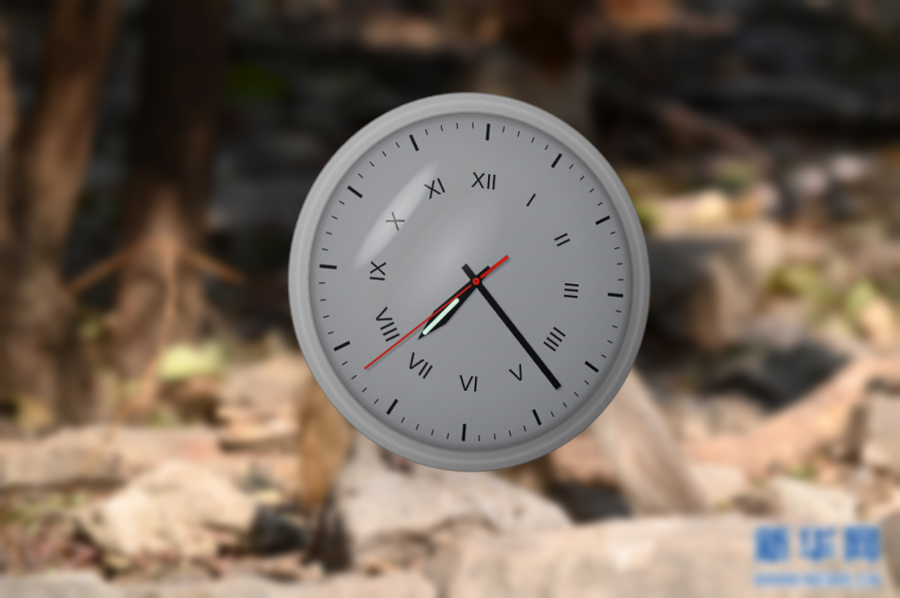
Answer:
h=7 m=22 s=38
